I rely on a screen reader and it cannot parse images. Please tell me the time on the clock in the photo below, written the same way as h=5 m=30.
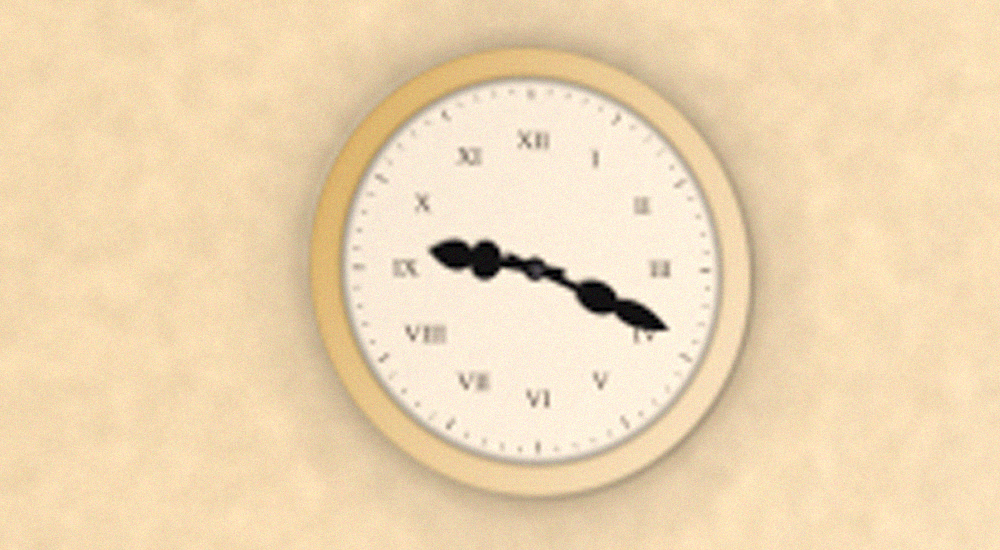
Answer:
h=9 m=19
